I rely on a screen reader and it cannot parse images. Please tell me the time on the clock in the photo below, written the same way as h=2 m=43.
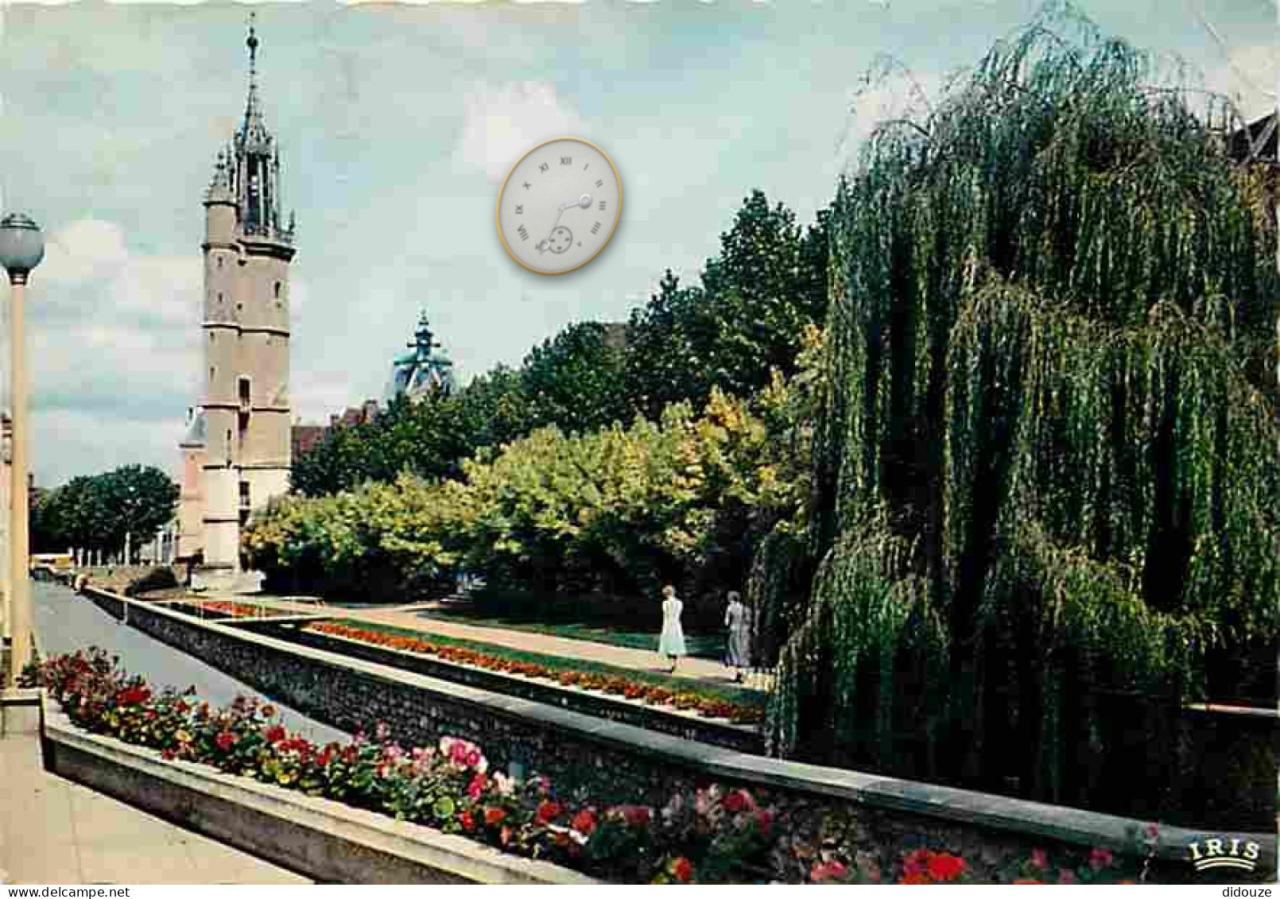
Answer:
h=2 m=34
